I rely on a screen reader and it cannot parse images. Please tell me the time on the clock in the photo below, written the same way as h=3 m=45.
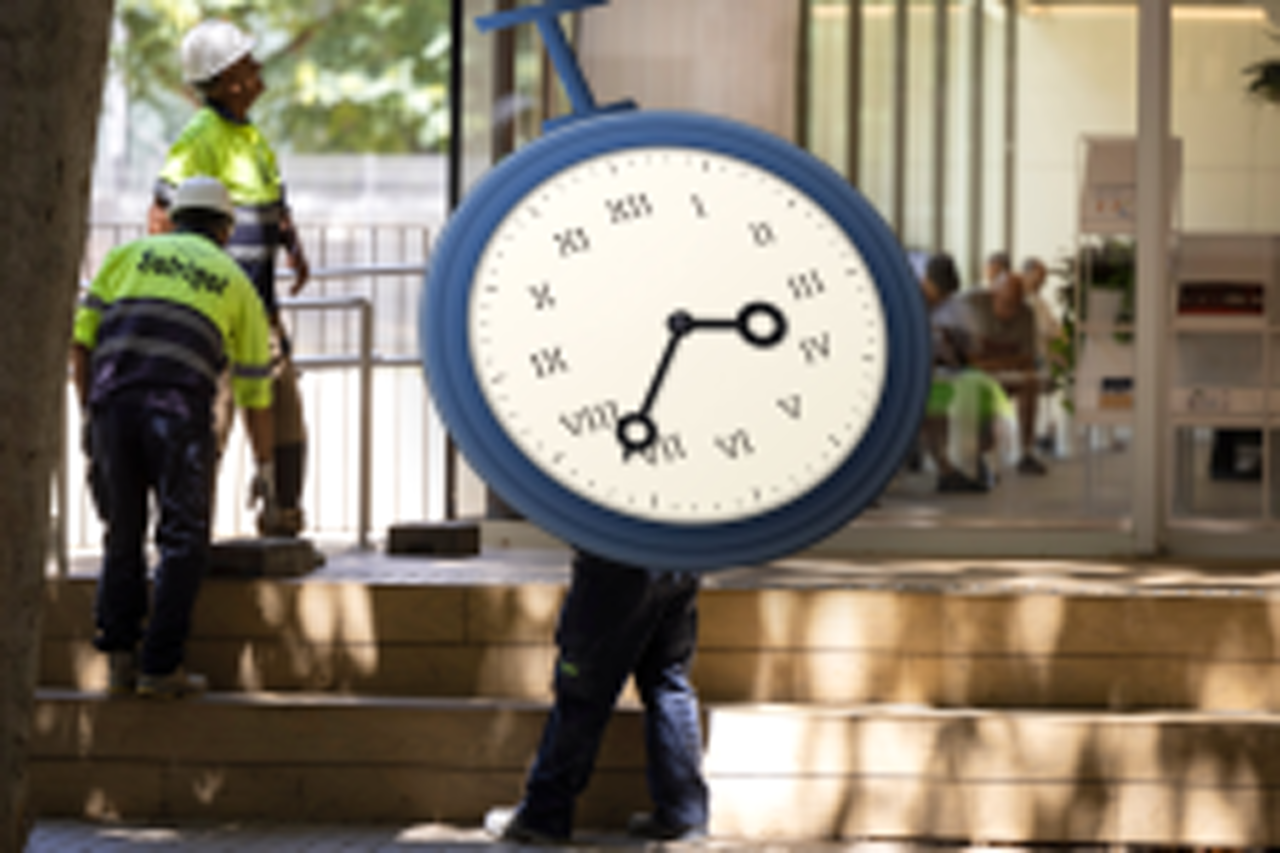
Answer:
h=3 m=37
